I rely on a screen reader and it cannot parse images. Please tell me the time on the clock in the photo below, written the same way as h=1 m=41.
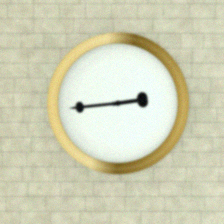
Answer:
h=2 m=44
